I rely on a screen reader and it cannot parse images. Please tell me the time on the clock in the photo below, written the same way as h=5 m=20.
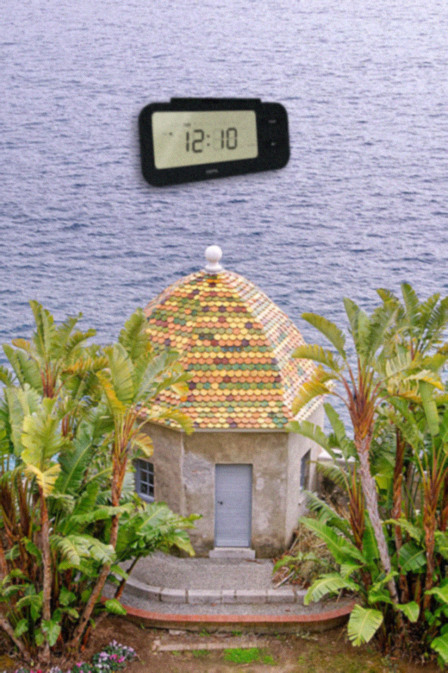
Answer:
h=12 m=10
